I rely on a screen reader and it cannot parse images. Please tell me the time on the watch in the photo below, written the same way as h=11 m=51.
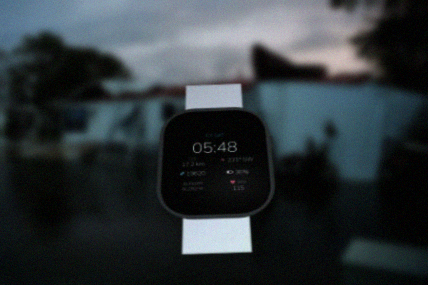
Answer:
h=5 m=48
